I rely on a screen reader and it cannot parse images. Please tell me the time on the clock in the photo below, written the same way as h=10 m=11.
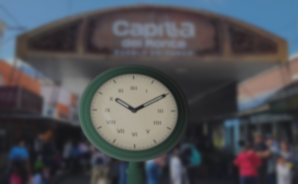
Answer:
h=10 m=10
